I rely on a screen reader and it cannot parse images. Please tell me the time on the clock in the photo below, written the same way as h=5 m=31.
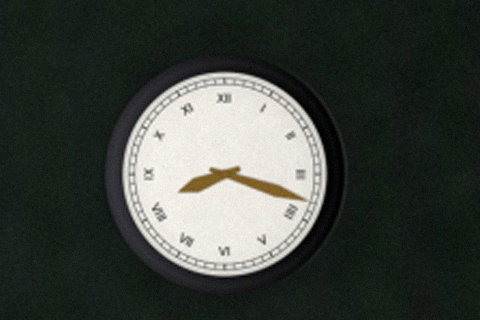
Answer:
h=8 m=18
